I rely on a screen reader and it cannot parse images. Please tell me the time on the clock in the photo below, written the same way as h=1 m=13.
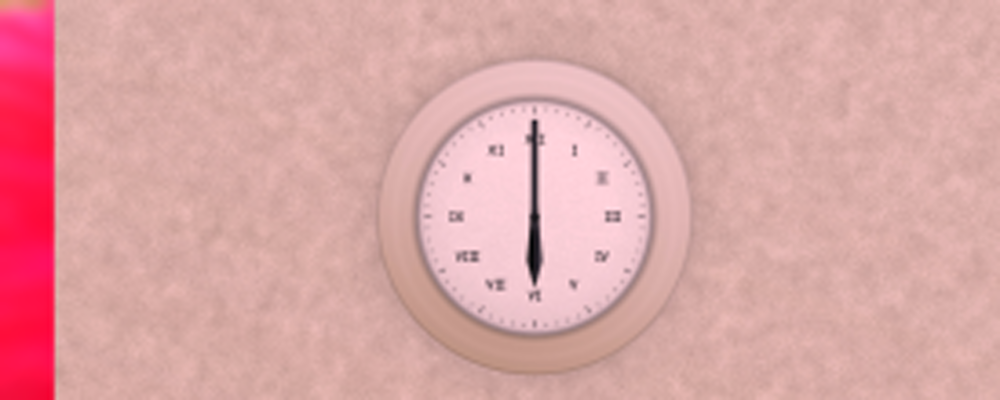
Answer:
h=6 m=0
